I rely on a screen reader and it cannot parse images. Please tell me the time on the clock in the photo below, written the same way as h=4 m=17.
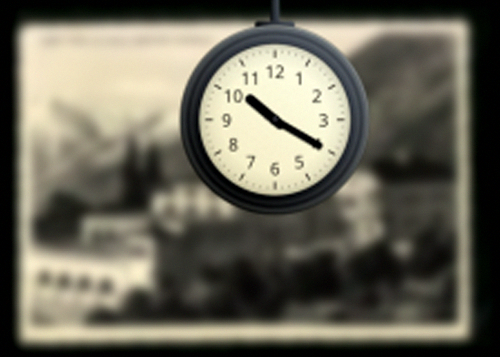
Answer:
h=10 m=20
